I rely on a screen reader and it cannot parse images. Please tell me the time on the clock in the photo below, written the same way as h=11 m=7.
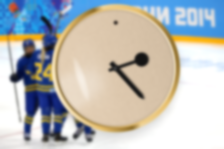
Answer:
h=2 m=23
